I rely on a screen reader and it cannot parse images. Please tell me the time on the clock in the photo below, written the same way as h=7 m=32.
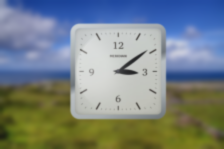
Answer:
h=3 m=9
